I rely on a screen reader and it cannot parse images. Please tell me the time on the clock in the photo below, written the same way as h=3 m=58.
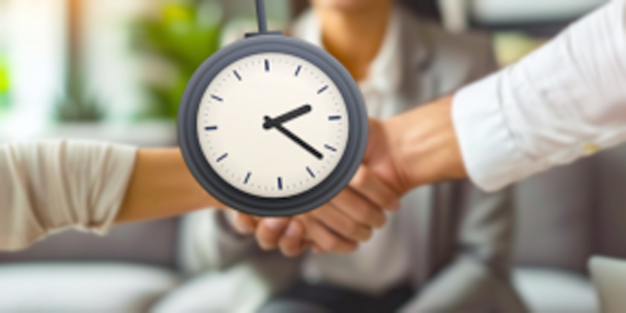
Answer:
h=2 m=22
